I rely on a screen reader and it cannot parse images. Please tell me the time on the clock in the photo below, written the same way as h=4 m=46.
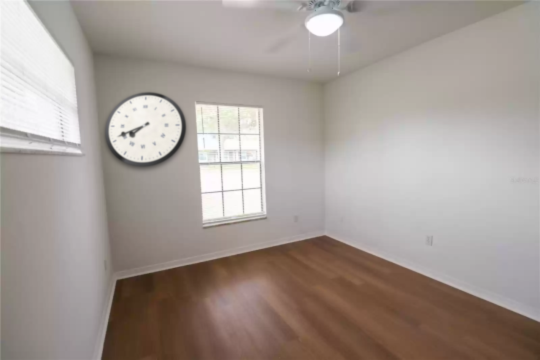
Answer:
h=7 m=41
